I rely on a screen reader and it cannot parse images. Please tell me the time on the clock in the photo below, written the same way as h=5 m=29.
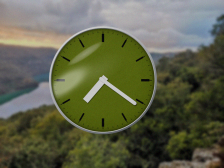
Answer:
h=7 m=21
